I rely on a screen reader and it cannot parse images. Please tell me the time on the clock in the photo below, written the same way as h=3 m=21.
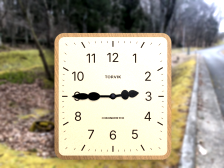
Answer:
h=2 m=45
